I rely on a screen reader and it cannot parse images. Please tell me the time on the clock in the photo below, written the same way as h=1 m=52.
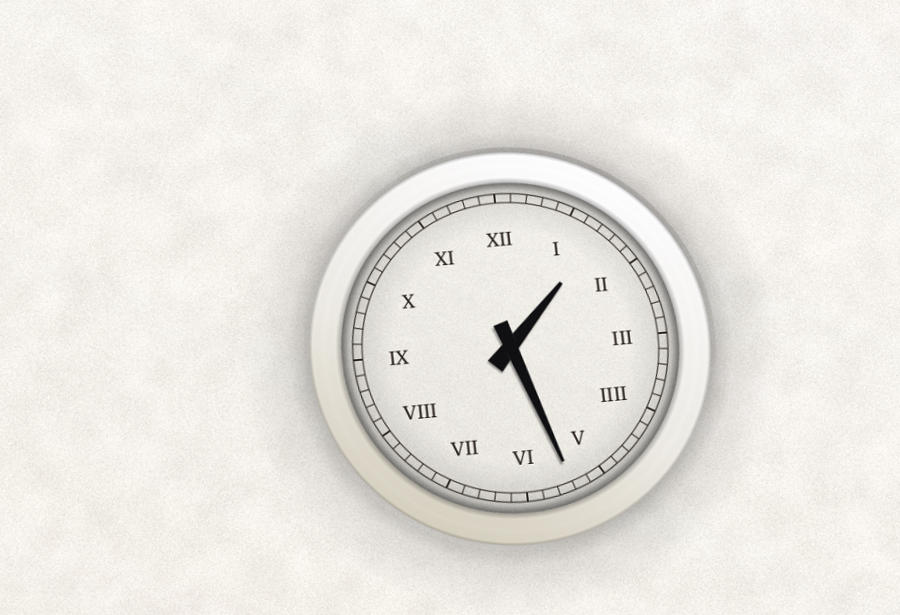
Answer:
h=1 m=27
